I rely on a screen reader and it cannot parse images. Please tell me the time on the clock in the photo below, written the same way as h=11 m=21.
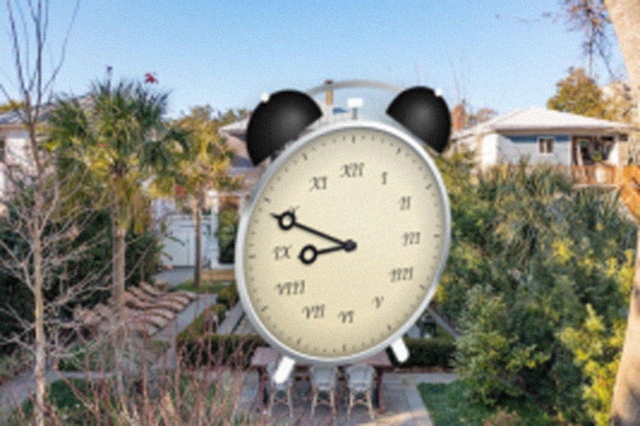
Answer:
h=8 m=49
